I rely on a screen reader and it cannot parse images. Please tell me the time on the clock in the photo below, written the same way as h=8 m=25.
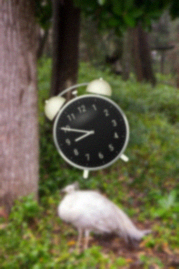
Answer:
h=8 m=50
